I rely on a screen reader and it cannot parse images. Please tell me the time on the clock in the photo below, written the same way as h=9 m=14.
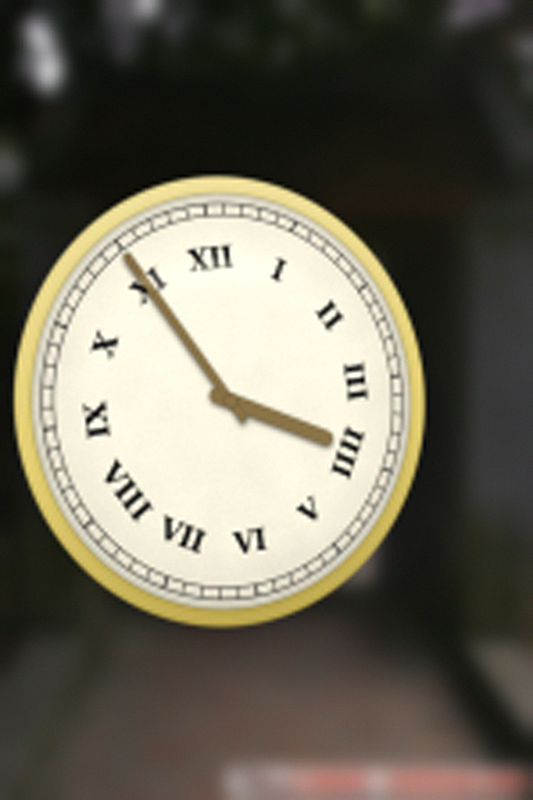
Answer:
h=3 m=55
